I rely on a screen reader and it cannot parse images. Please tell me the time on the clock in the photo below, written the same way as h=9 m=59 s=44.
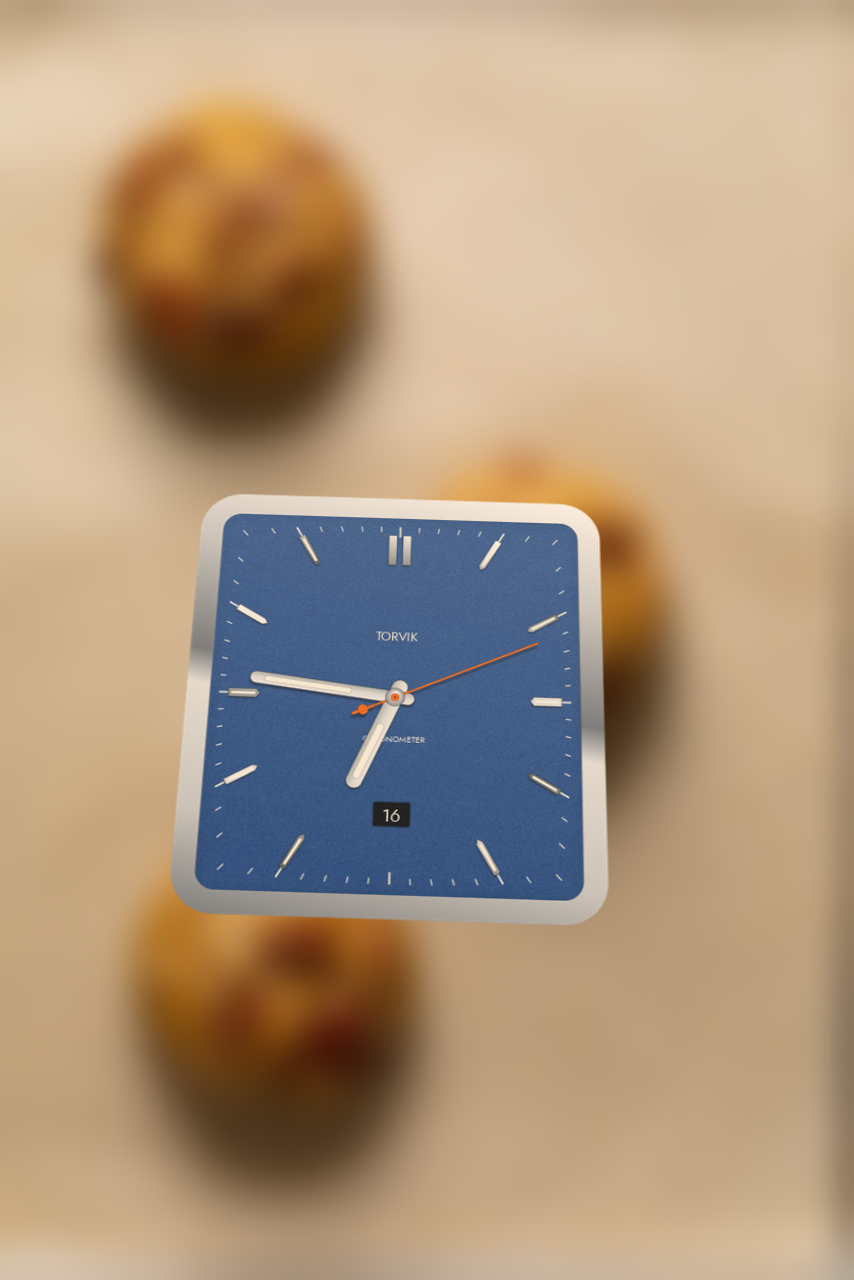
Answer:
h=6 m=46 s=11
